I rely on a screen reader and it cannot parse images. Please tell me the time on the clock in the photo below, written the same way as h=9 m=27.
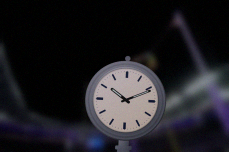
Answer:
h=10 m=11
